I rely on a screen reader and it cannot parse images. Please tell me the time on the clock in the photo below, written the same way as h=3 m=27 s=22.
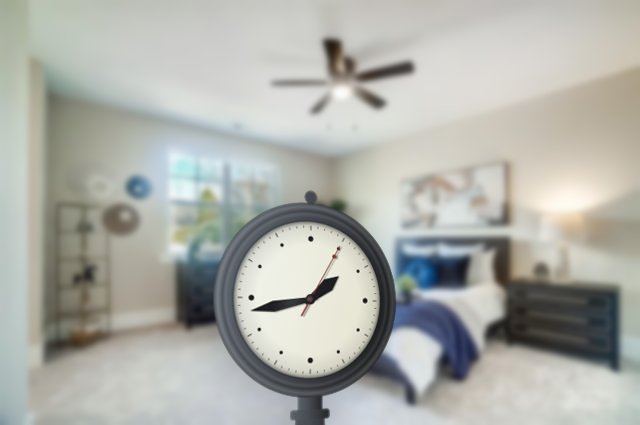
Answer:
h=1 m=43 s=5
